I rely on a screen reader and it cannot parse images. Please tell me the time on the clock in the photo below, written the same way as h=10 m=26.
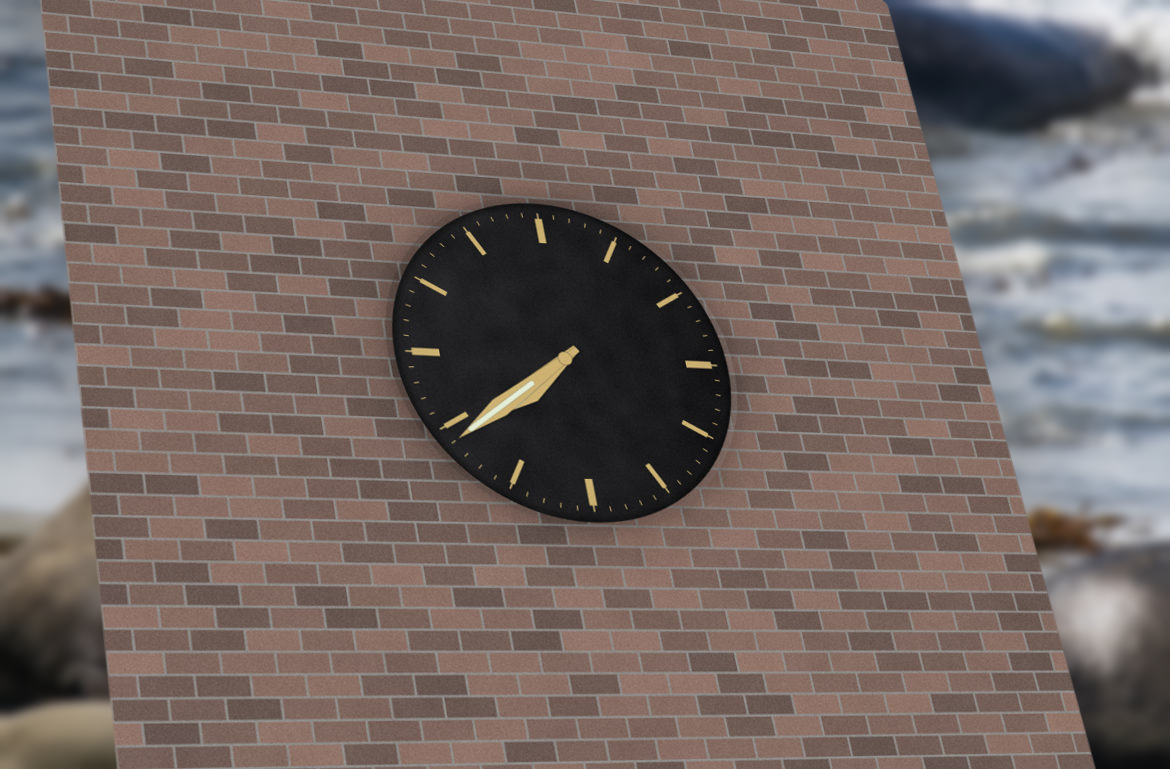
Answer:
h=7 m=39
